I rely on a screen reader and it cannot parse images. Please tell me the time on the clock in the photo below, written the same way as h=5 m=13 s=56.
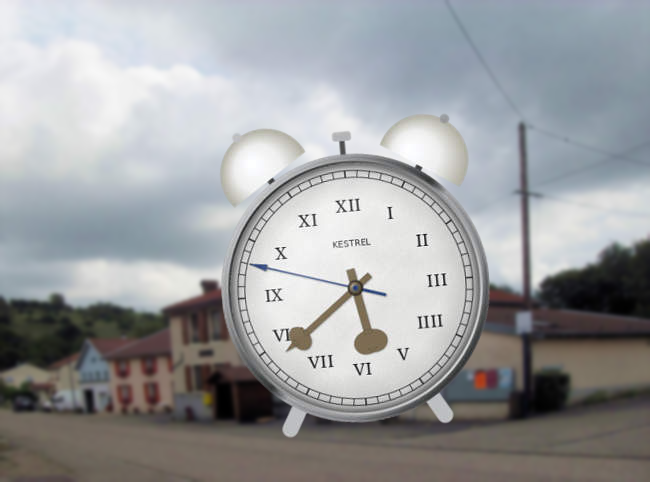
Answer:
h=5 m=38 s=48
